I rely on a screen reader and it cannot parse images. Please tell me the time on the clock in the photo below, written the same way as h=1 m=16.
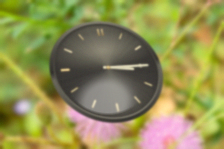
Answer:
h=3 m=15
